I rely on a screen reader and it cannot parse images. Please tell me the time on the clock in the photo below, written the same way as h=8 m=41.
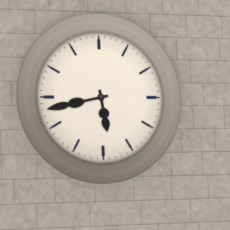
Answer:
h=5 m=43
